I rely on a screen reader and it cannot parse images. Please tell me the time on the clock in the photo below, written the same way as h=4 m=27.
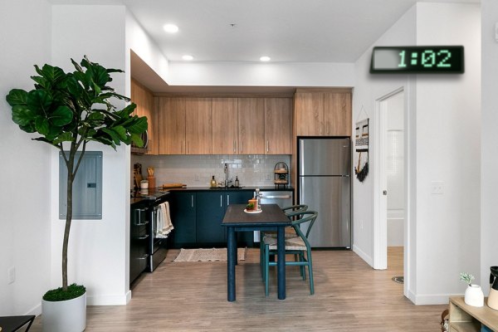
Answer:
h=1 m=2
